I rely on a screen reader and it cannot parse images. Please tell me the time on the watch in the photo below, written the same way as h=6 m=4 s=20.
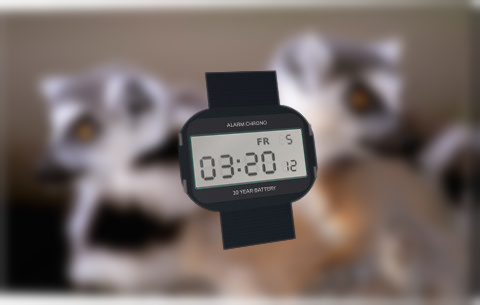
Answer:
h=3 m=20 s=12
